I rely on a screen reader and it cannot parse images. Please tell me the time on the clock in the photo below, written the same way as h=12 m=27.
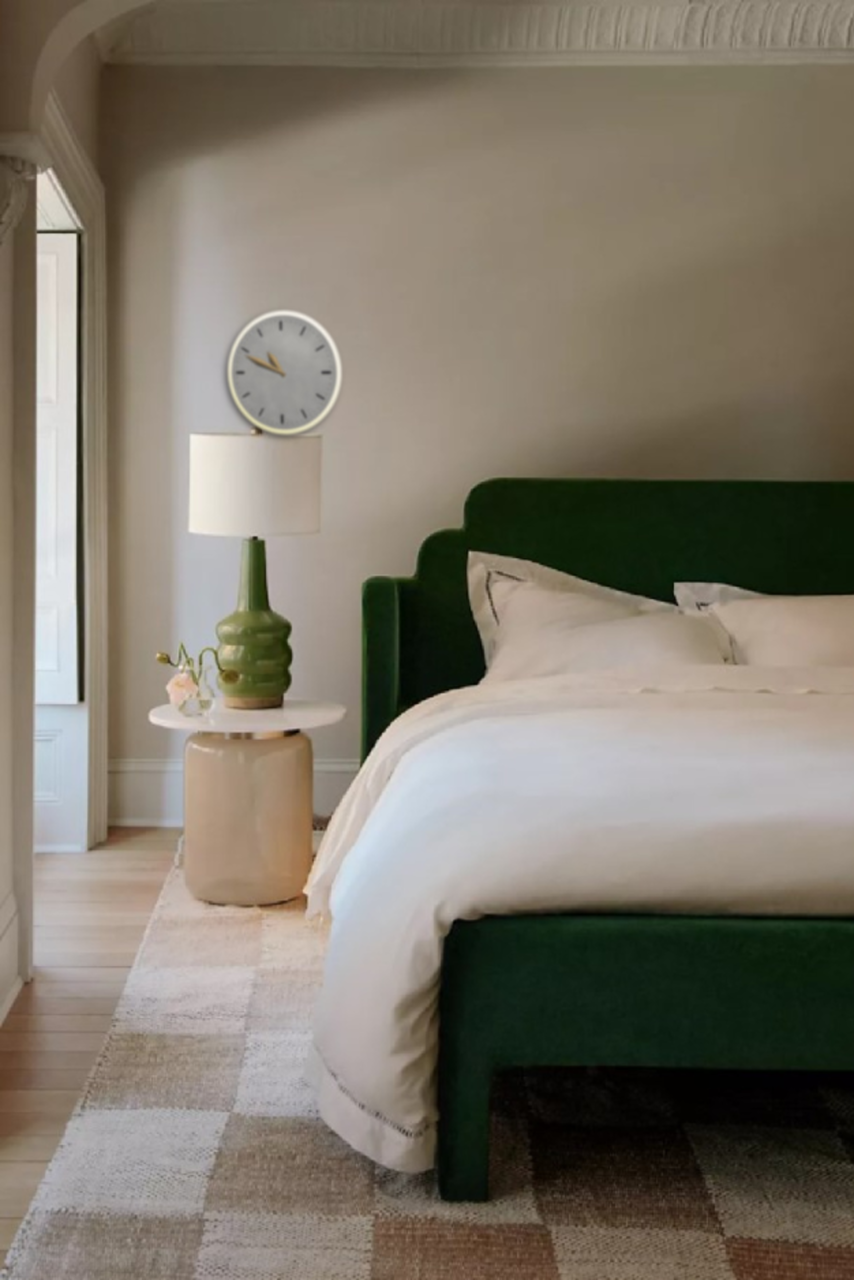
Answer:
h=10 m=49
